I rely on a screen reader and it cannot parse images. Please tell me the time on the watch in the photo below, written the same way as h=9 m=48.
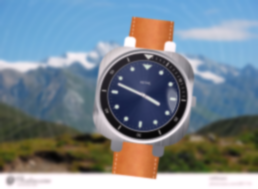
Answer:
h=3 m=48
